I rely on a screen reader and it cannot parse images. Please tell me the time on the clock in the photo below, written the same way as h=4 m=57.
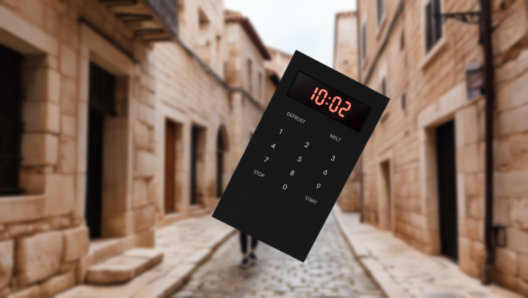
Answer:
h=10 m=2
